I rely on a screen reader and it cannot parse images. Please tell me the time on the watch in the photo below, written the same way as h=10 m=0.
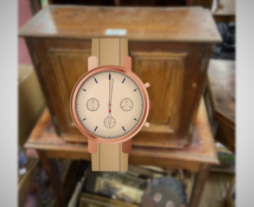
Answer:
h=6 m=1
